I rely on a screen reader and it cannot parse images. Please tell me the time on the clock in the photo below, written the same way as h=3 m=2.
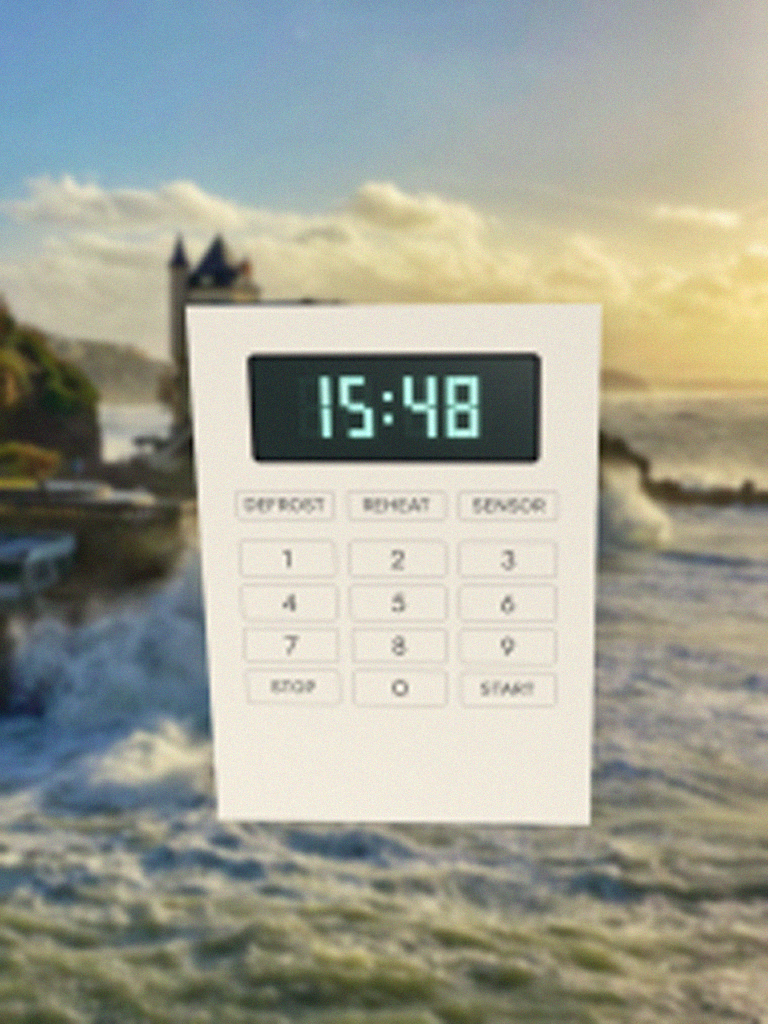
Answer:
h=15 m=48
